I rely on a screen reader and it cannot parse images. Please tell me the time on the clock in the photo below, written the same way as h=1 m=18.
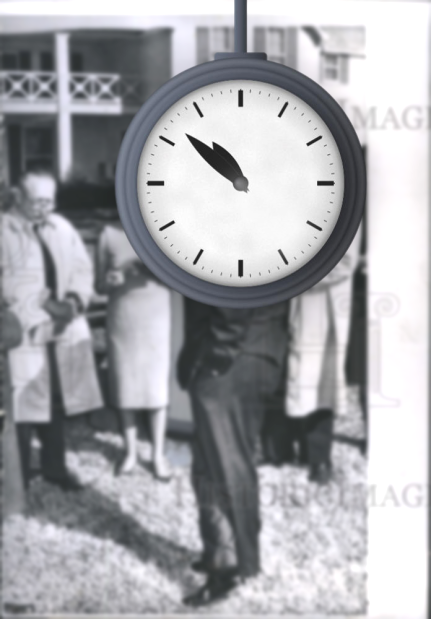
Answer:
h=10 m=52
